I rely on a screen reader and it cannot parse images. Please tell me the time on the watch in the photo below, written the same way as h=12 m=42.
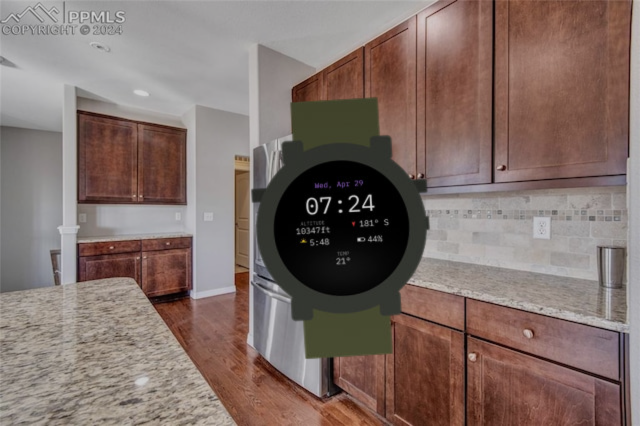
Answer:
h=7 m=24
